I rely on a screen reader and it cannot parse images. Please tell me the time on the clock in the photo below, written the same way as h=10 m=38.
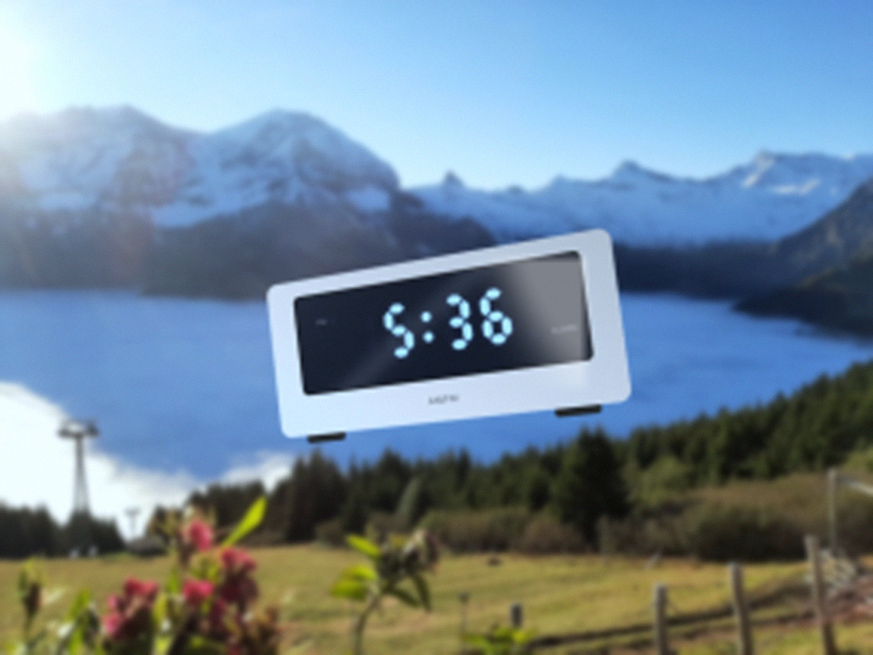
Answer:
h=5 m=36
